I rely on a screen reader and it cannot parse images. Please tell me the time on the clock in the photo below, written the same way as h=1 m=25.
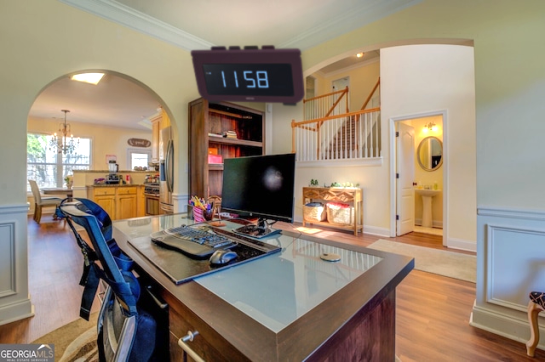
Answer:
h=11 m=58
